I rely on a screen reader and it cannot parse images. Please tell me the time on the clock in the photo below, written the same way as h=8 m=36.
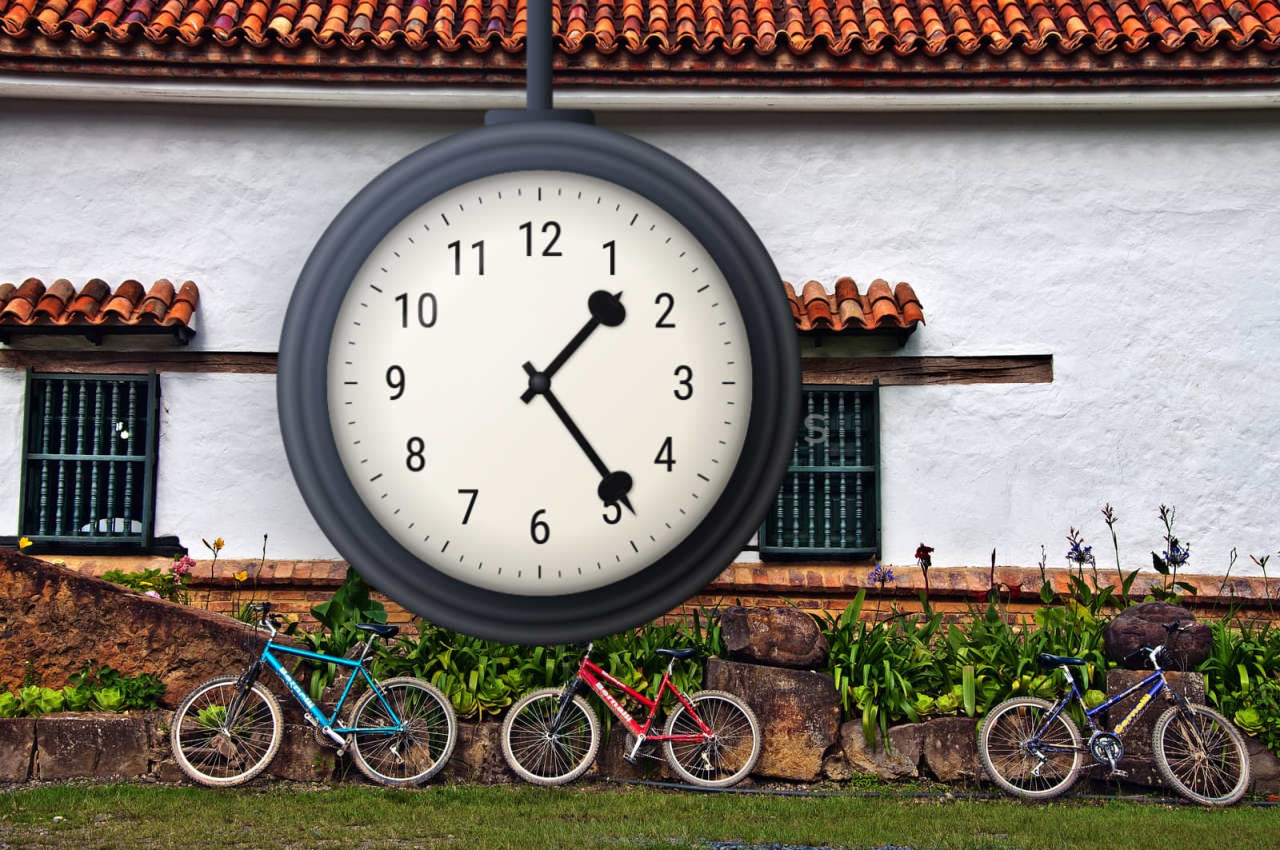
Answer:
h=1 m=24
